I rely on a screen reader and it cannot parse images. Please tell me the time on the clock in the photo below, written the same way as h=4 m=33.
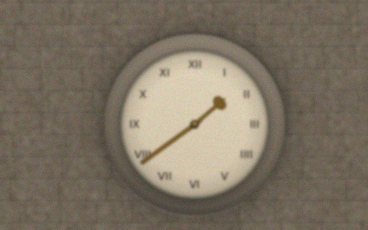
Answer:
h=1 m=39
